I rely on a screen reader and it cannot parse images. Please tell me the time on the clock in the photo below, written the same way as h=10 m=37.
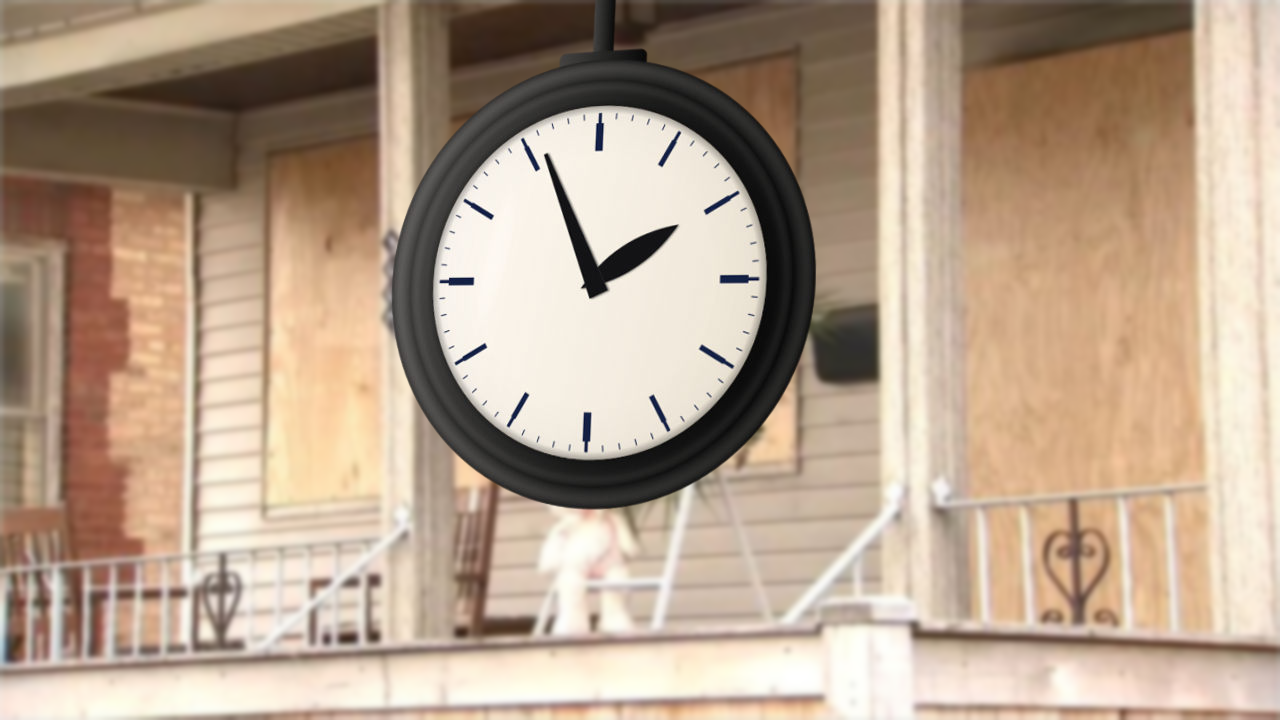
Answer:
h=1 m=56
